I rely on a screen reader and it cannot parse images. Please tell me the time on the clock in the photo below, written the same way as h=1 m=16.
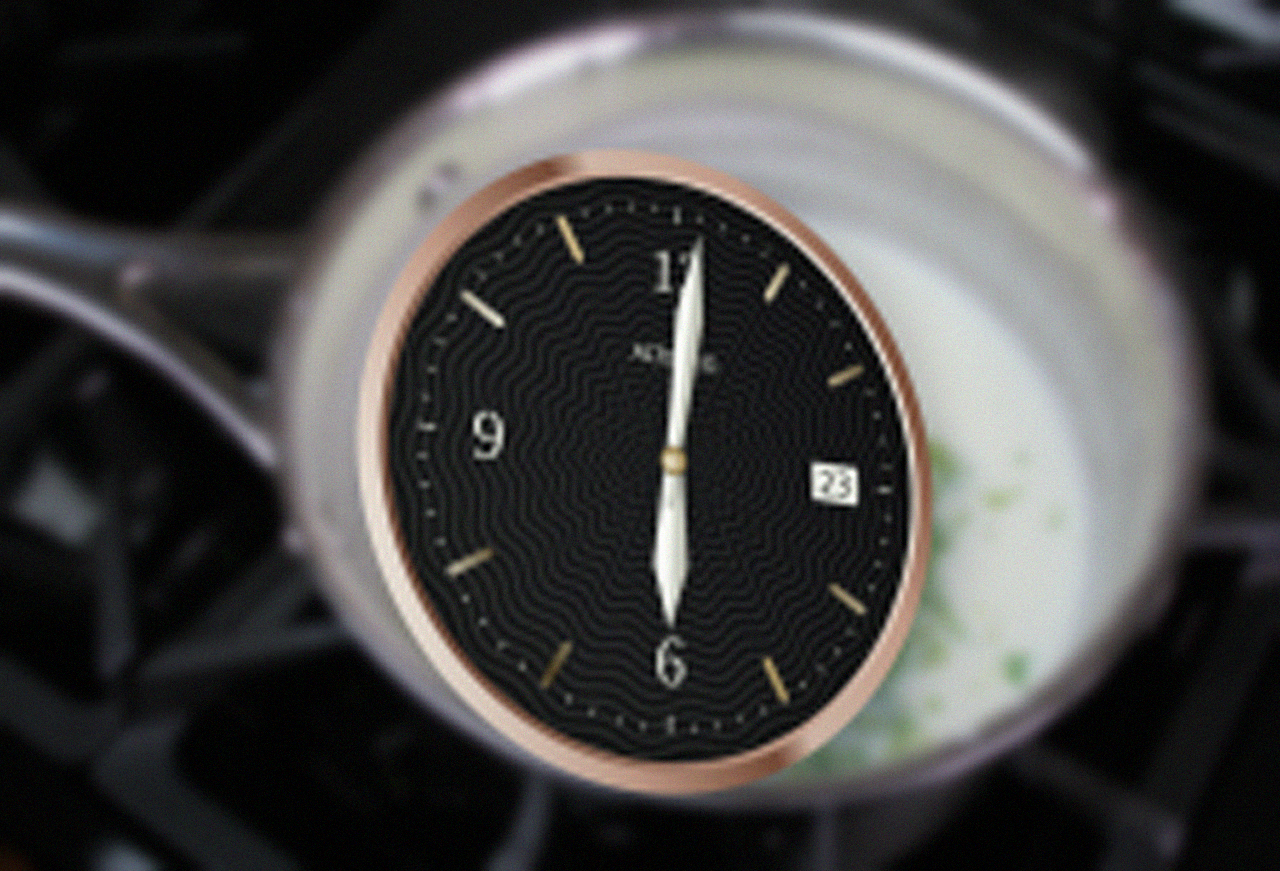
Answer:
h=6 m=1
